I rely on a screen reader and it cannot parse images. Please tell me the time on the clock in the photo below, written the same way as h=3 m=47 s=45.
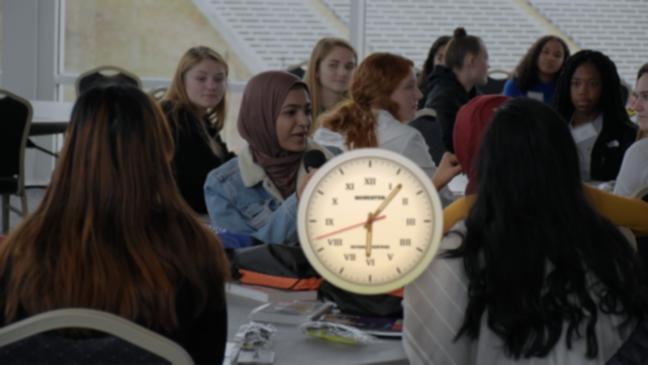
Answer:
h=6 m=6 s=42
